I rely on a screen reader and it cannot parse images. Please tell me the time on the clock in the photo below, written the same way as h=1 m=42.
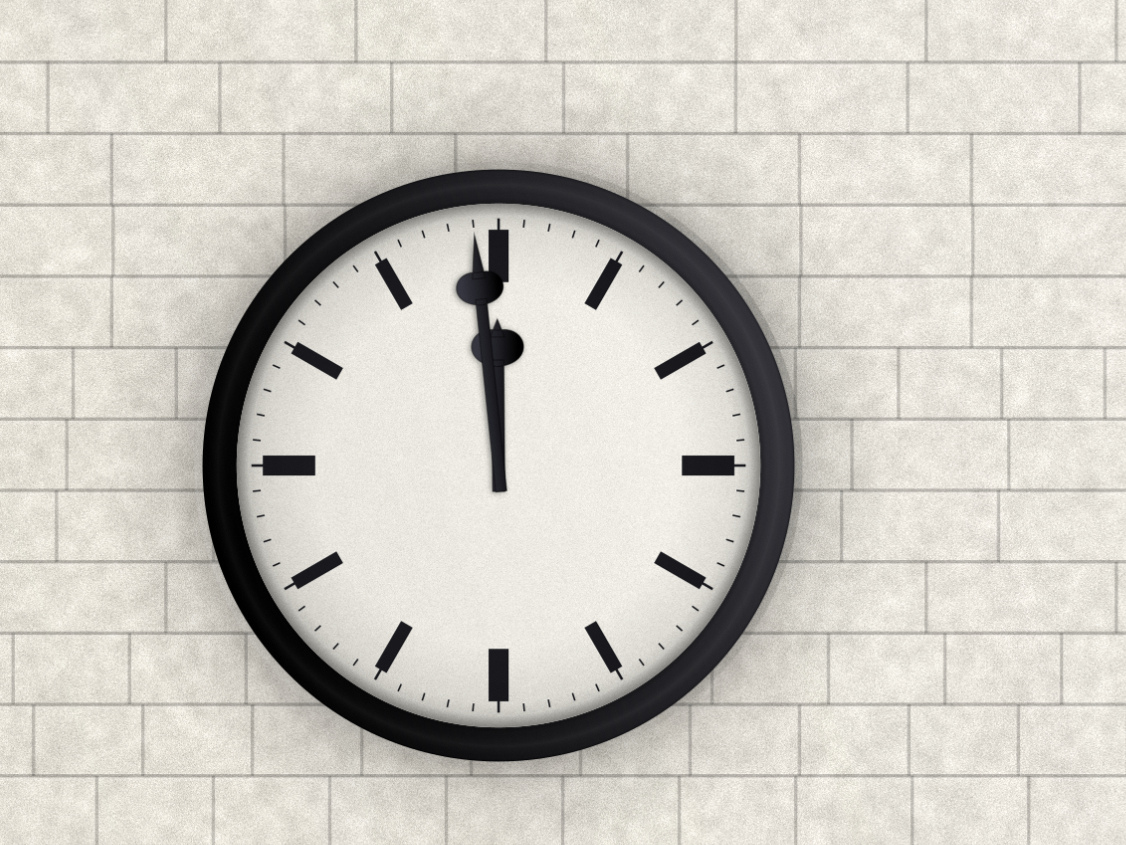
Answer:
h=11 m=59
